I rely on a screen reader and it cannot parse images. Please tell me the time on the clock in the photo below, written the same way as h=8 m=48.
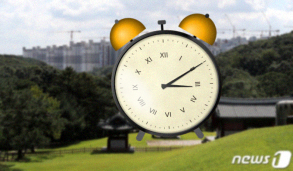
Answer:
h=3 m=10
